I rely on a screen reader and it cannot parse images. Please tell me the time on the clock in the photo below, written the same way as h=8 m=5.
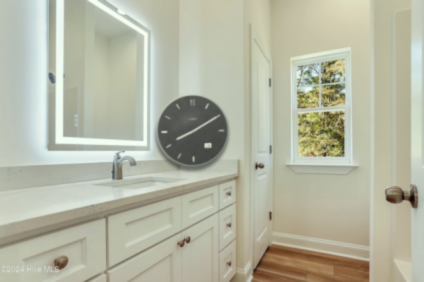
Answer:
h=8 m=10
